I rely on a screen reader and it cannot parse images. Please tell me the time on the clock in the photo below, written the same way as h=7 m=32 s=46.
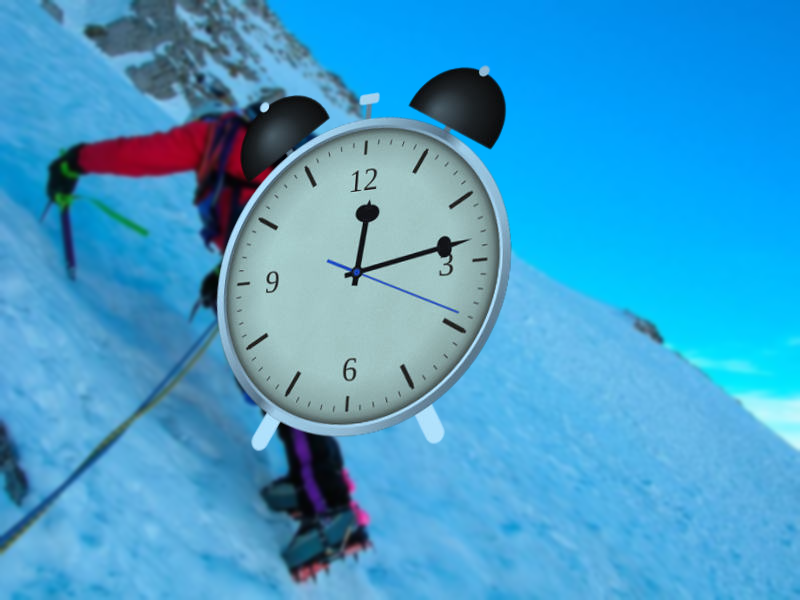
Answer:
h=12 m=13 s=19
